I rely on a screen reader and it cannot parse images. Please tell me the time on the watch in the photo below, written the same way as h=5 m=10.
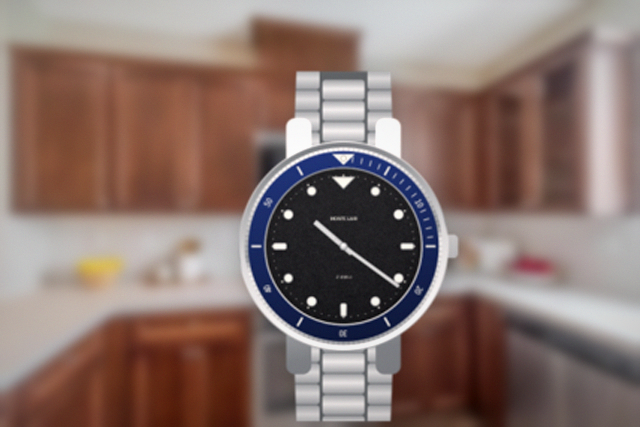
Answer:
h=10 m=21
